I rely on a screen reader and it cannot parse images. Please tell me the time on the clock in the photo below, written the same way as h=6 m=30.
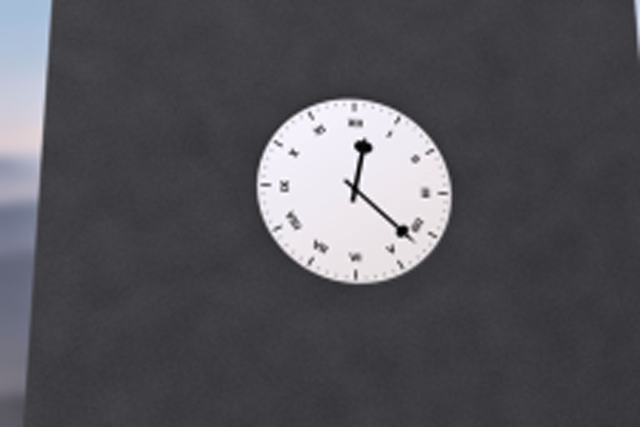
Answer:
h=12 m=22
